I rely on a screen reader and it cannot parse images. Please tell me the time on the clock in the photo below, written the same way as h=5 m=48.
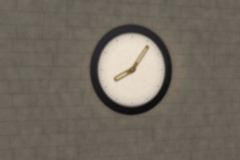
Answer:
h=8 m=6
